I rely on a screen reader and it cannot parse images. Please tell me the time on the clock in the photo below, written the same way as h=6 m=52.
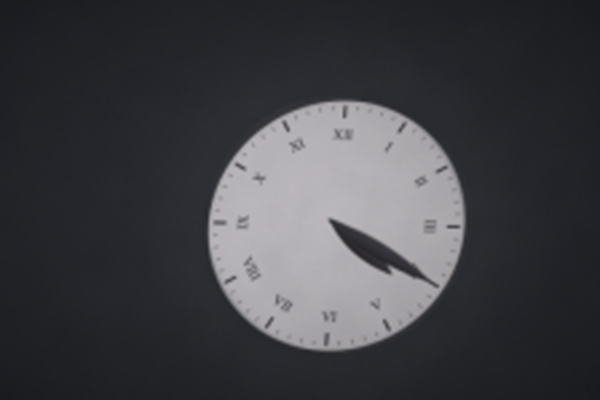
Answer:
h=4 m=20
